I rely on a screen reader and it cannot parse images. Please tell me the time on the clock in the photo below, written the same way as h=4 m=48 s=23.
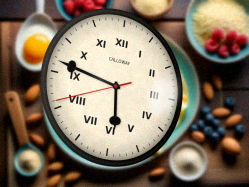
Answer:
h=5 m=46 s=41
